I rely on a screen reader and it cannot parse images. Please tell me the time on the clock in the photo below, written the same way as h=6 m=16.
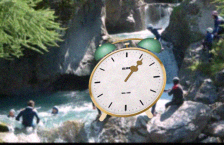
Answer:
h=1 m=6
